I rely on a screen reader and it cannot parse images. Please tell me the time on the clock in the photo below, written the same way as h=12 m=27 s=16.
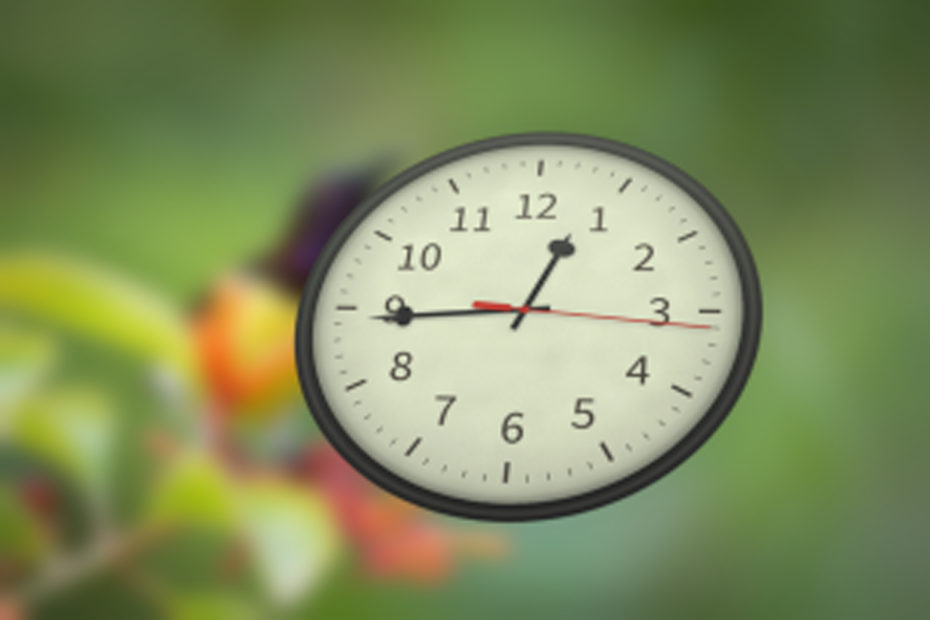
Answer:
h=12 m=44 s=16
